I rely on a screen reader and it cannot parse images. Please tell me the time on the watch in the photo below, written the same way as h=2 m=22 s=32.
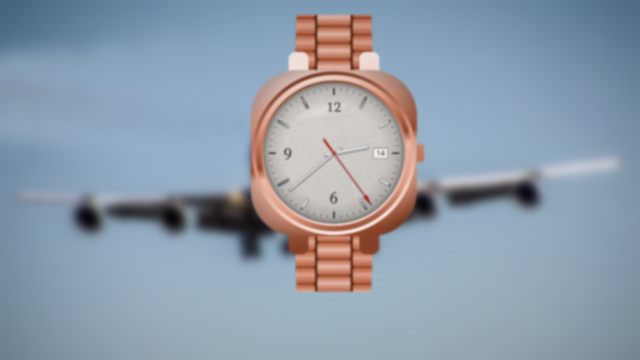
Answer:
h=2 m=38 s=24
